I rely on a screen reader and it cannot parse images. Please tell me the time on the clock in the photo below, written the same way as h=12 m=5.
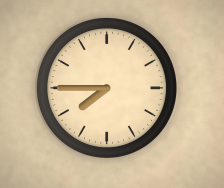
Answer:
h=7 m=45
